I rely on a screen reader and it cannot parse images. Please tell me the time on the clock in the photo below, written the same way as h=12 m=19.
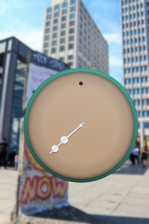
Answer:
h=7 m=38
